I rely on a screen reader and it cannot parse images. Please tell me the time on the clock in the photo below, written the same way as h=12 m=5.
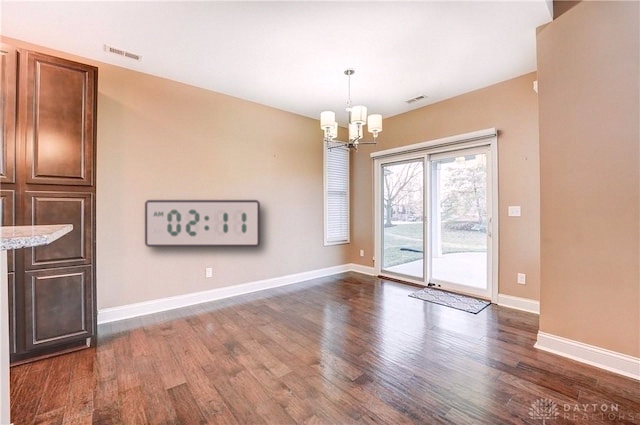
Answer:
h=2 m=11
